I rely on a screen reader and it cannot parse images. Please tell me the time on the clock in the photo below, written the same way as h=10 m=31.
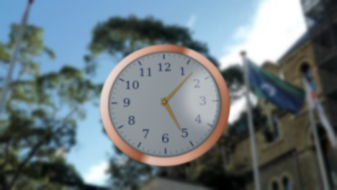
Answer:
h=5 m=7
